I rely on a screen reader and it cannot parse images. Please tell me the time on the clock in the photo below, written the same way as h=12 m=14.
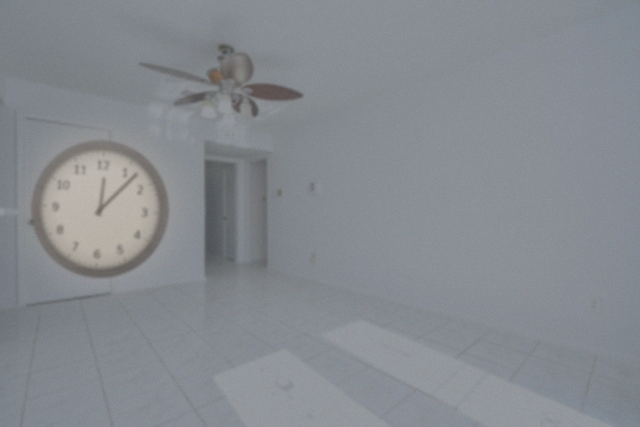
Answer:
h=12 m=7
